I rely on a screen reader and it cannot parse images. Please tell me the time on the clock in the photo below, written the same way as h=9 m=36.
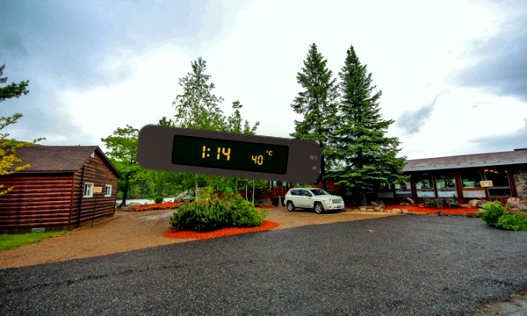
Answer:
h=1 m=14
